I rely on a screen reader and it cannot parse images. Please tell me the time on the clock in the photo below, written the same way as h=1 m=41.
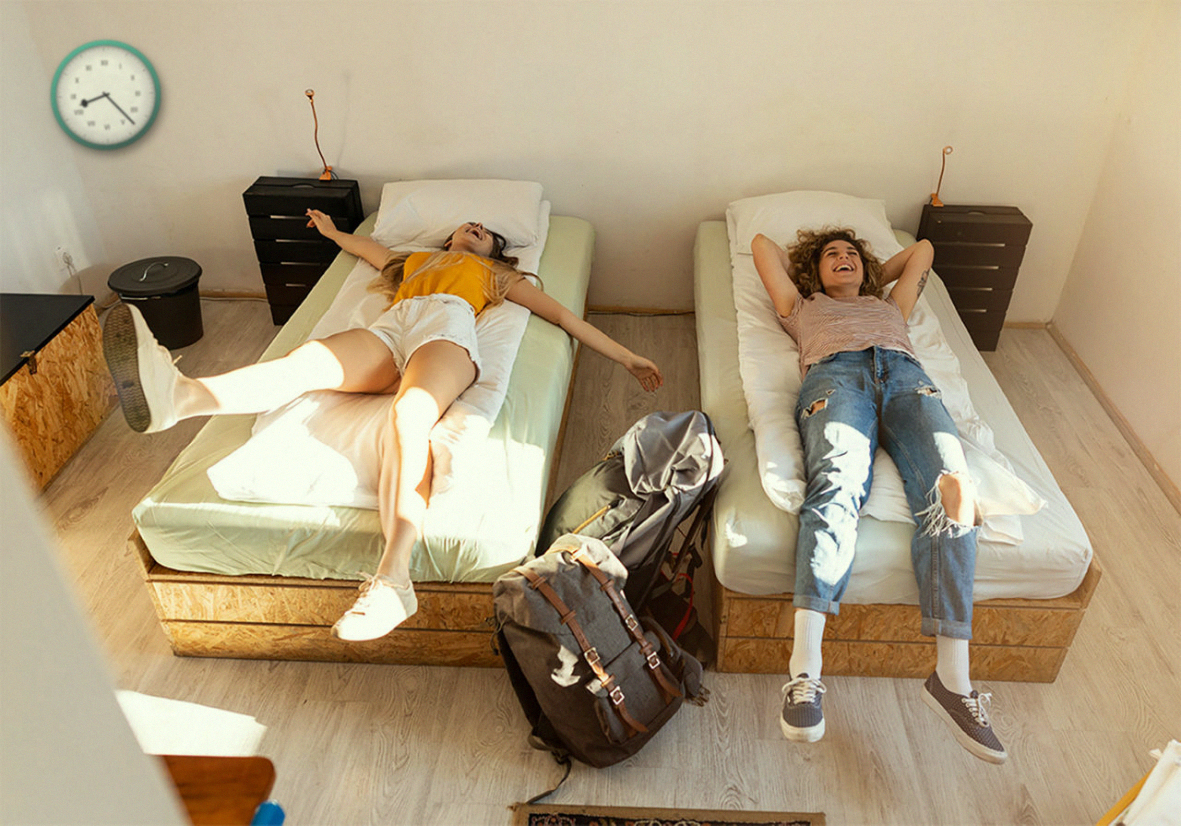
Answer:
h=8 m=23
